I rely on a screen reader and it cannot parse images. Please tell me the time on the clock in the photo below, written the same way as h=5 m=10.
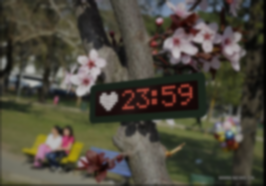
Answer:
h=23 m=59
